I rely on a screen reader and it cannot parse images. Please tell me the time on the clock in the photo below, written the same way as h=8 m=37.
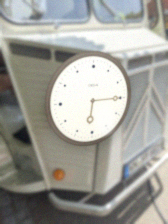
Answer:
h=6 m=15
